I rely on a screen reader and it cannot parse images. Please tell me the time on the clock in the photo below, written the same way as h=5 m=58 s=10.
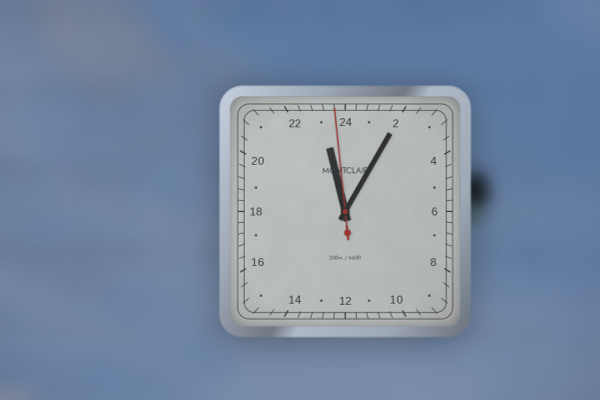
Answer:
h=23 m=4 s=59
